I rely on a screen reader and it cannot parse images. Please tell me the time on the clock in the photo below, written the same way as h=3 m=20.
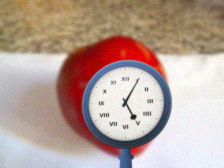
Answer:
h=5 m=5
